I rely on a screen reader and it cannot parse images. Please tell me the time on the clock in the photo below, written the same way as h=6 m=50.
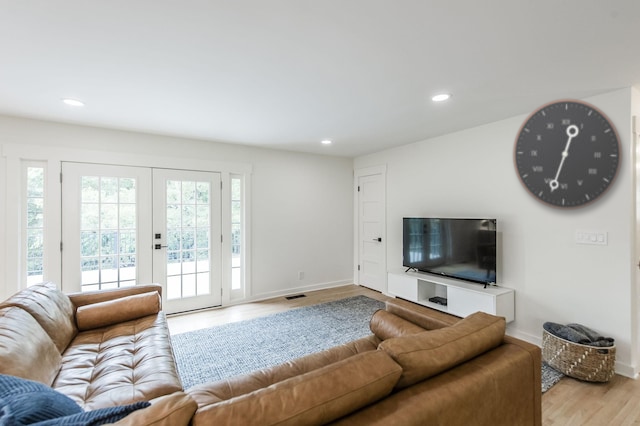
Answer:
h=12 m=33
